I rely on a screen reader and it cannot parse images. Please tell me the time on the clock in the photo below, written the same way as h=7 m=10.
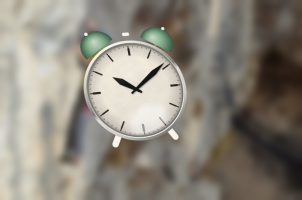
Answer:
h=10 m=9
